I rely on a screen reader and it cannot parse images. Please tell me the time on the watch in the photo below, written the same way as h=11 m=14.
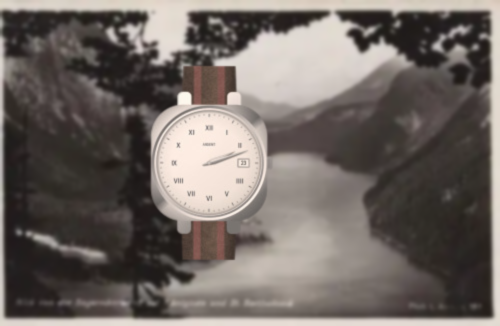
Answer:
h=2 m=12
